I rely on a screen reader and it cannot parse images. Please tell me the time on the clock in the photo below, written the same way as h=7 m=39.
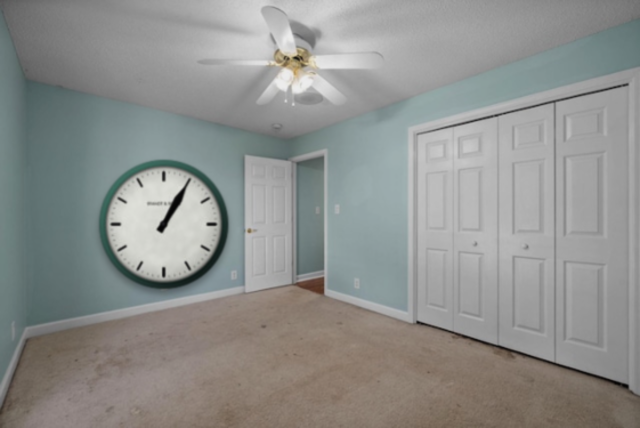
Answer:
h=1 m=5
